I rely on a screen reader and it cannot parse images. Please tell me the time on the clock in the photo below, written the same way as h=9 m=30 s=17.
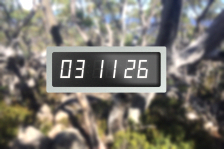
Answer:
h=3 m=11 s=26
